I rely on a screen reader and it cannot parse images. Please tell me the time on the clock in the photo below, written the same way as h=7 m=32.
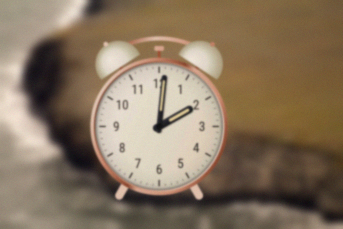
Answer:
h=2 m=1
